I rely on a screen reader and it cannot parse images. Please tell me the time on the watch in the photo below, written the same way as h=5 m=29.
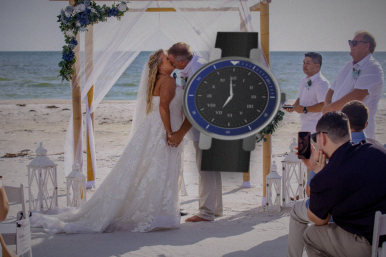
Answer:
h=6 m=59
